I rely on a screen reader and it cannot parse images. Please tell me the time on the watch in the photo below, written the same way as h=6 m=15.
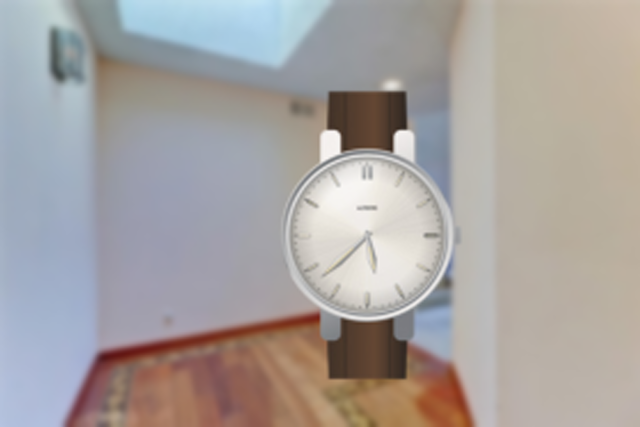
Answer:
h=5 m=38
